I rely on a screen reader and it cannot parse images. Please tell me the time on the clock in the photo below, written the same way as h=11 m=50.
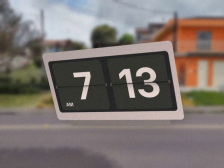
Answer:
h=7 m=13
